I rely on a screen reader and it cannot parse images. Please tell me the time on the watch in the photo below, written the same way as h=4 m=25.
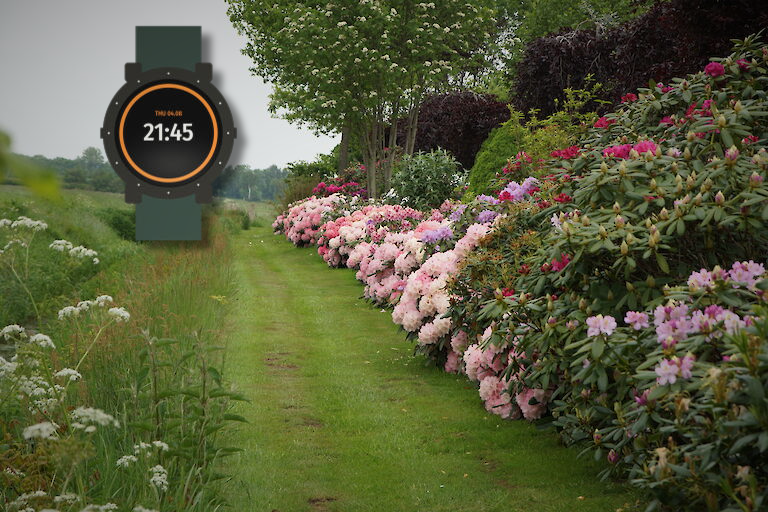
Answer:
h=21 m=45
